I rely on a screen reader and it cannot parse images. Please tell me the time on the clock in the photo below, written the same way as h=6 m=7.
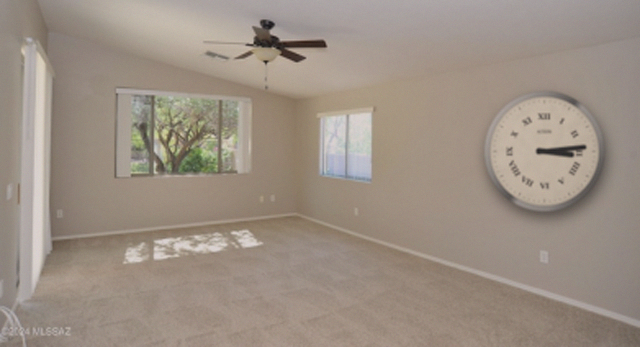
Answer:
h=3 m=14
